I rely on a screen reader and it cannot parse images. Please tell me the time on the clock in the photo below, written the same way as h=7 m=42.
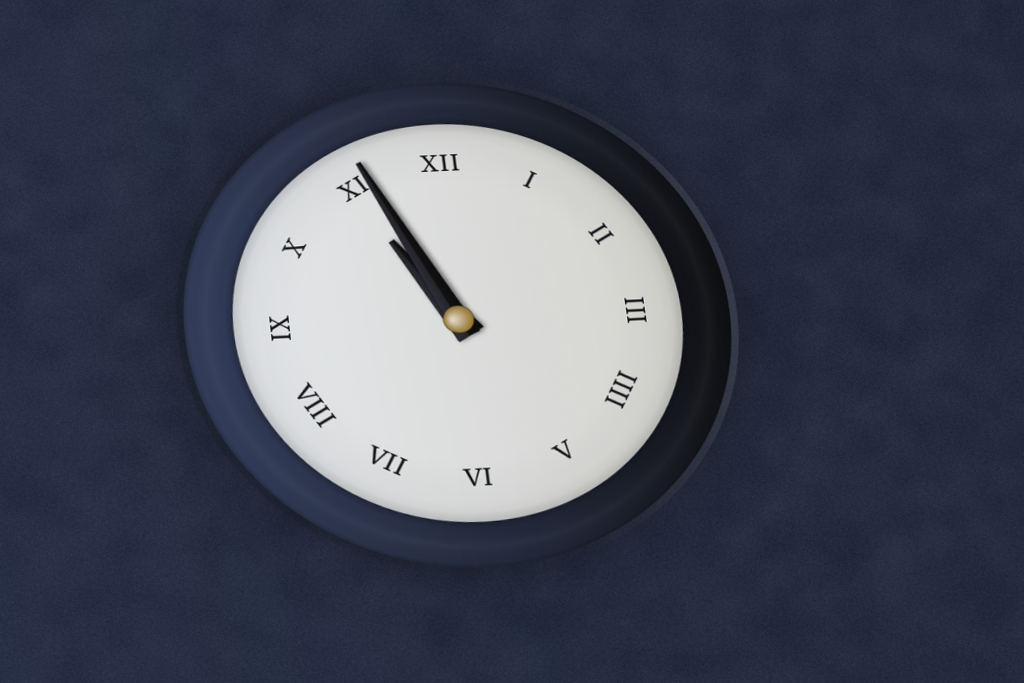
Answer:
h=10 m=56
